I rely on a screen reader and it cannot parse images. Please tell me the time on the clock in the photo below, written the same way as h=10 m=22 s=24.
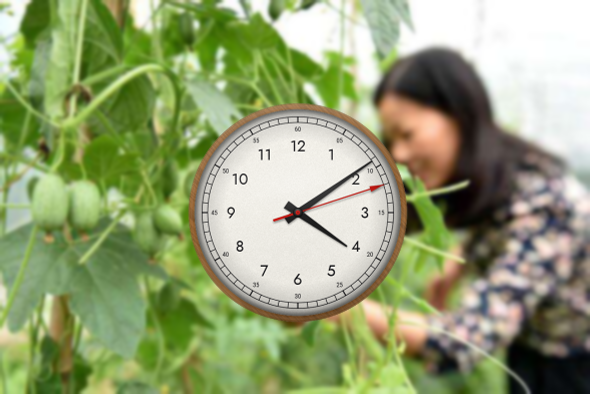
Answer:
h=4 m=9 s=12
